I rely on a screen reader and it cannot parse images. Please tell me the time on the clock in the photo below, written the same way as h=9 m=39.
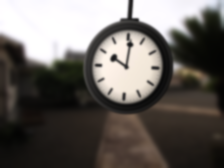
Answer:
h=10 m=1
